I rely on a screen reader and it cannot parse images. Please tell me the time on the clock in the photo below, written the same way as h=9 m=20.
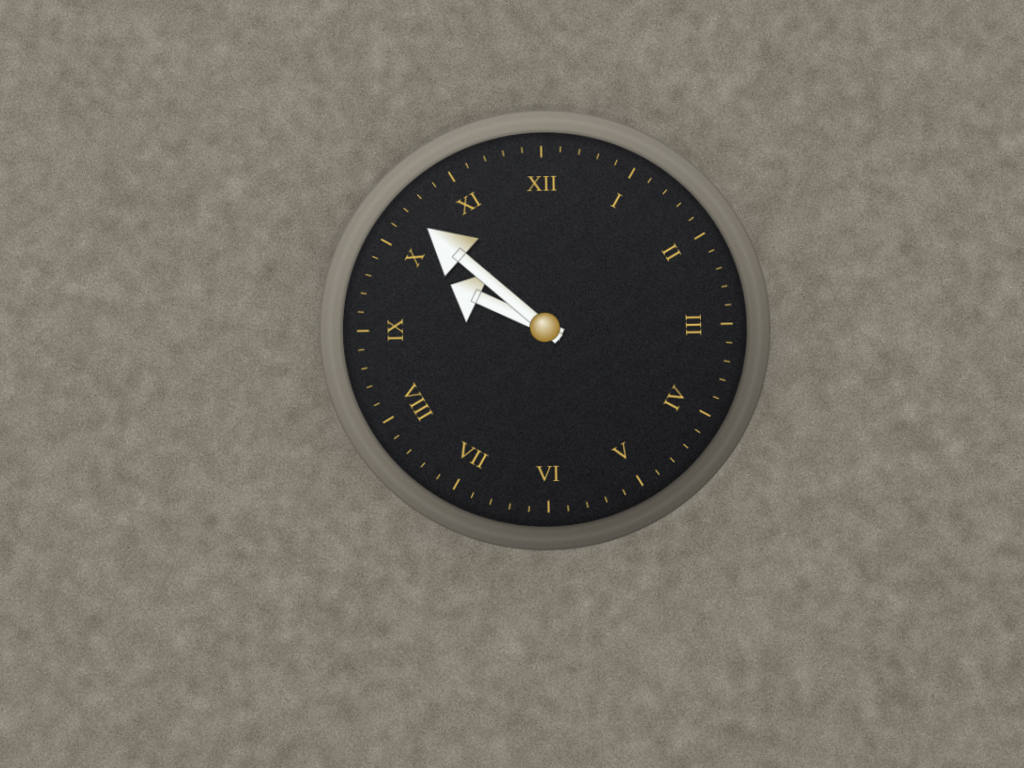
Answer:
h=9 m=52
